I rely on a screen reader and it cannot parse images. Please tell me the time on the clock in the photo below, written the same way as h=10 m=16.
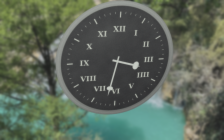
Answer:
h=3 m=32
